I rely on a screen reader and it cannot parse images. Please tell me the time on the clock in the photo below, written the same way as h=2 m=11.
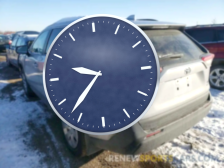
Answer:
h=9 m=37
